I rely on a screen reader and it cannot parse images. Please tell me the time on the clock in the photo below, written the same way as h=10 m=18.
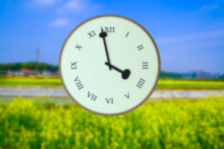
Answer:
h=3 m=58
